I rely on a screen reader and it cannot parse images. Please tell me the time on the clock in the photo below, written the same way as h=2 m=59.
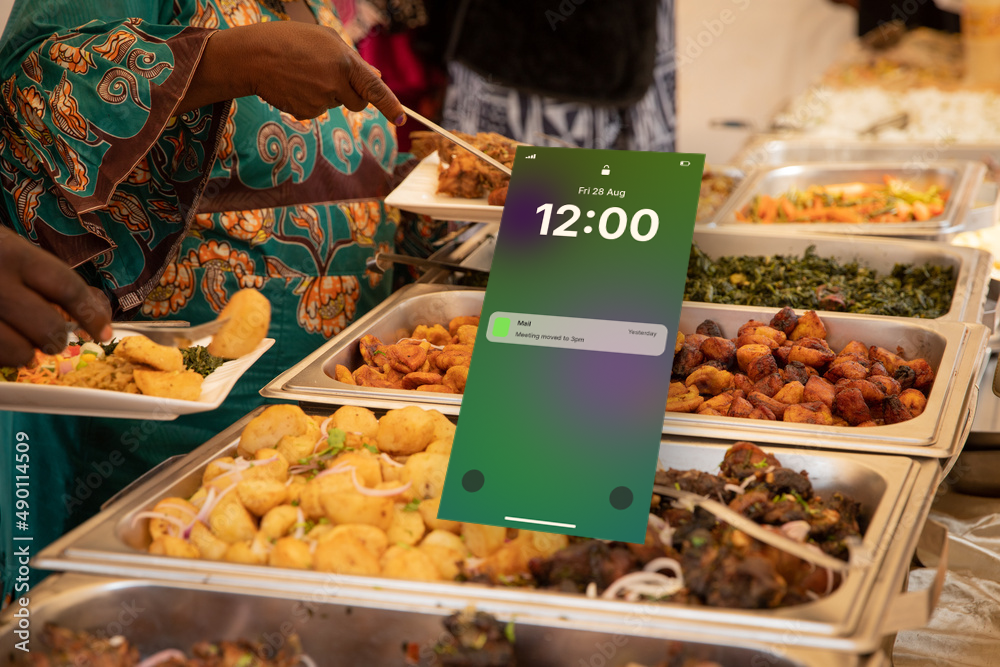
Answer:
h=12 m=0
